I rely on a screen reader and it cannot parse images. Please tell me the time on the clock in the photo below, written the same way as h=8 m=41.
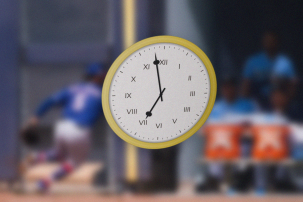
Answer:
h=6 m=58
